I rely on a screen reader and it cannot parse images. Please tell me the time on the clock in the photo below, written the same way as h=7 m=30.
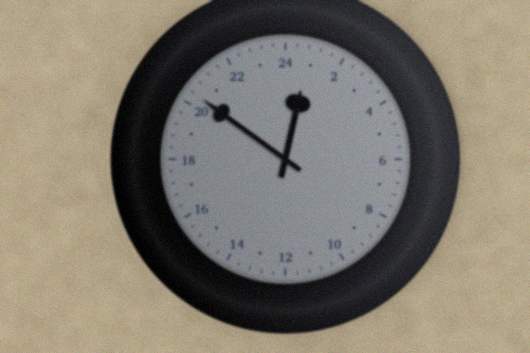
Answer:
h=0 m=51
